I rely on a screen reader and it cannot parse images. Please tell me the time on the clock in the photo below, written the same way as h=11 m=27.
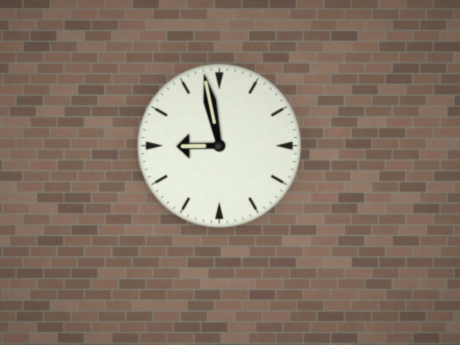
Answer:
h=8 m=58
